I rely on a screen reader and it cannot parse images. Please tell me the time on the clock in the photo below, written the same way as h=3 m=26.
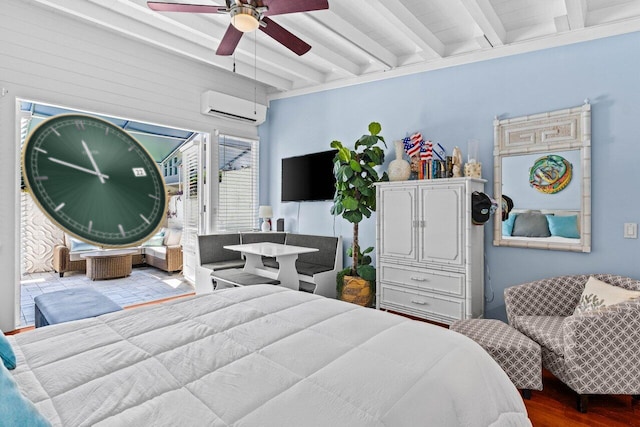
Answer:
h=11 m=49
